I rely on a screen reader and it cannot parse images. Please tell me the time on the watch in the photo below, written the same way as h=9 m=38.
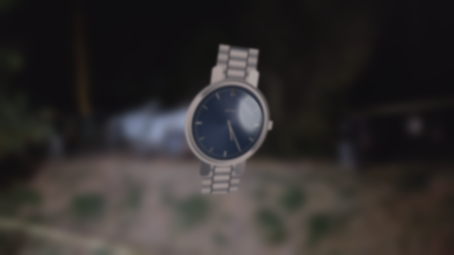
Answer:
h=5 m=25
